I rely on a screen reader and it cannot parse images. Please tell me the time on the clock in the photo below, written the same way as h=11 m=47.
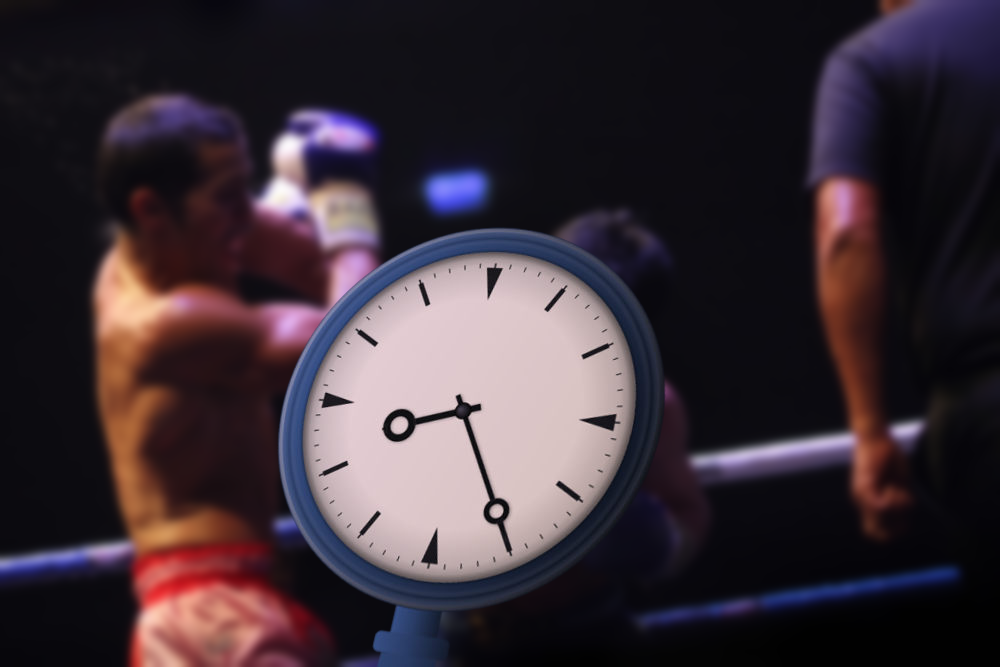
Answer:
h=8 m=25
